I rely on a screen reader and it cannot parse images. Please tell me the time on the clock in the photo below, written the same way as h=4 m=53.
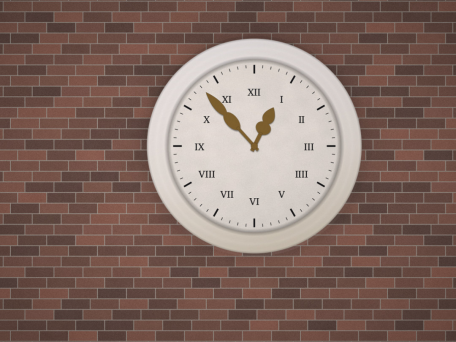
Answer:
h=12 m=53
